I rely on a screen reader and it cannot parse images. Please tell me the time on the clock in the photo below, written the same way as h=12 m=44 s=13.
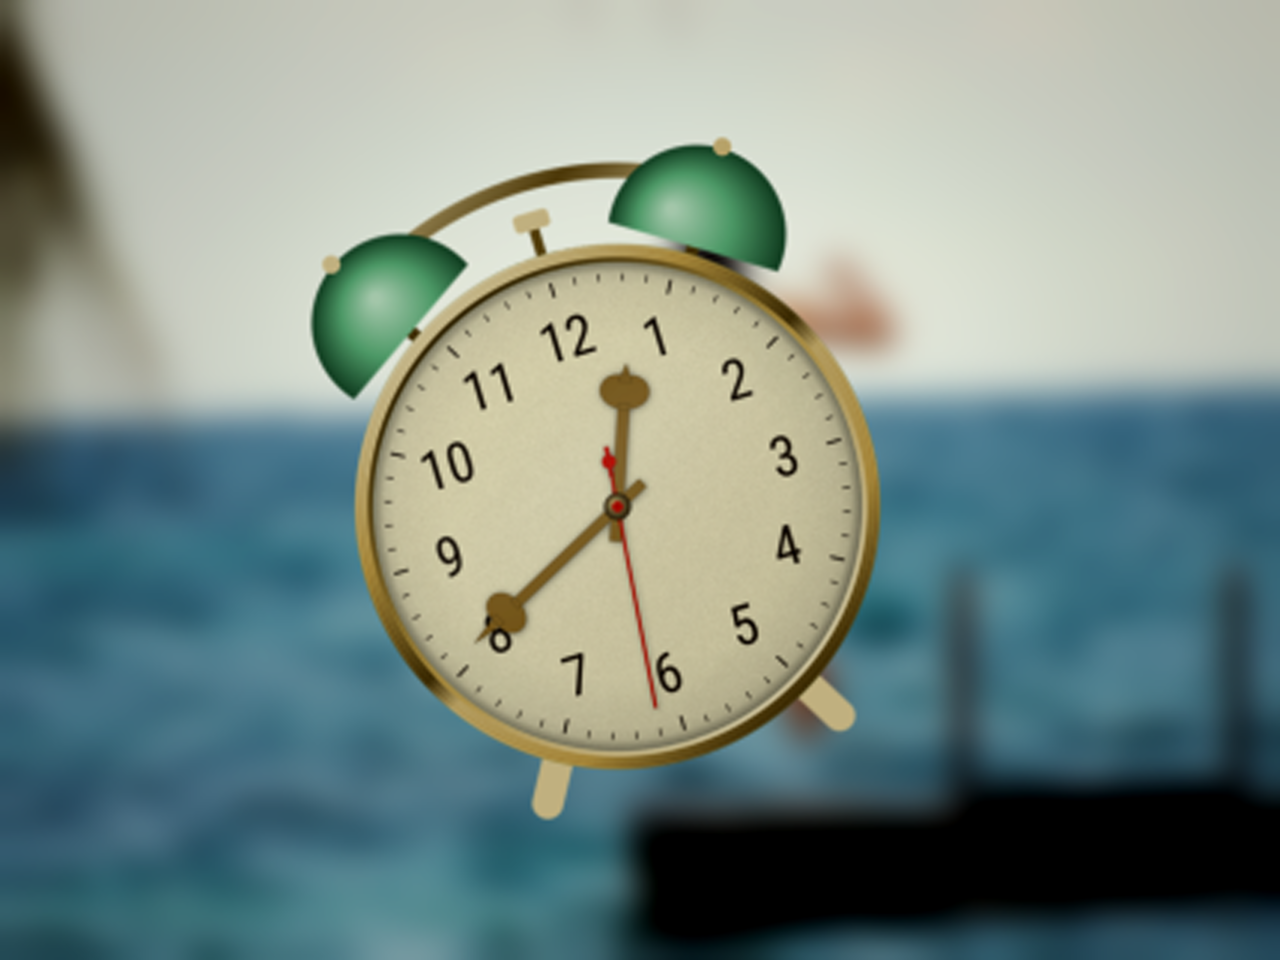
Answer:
h=12 m=40 s=31
